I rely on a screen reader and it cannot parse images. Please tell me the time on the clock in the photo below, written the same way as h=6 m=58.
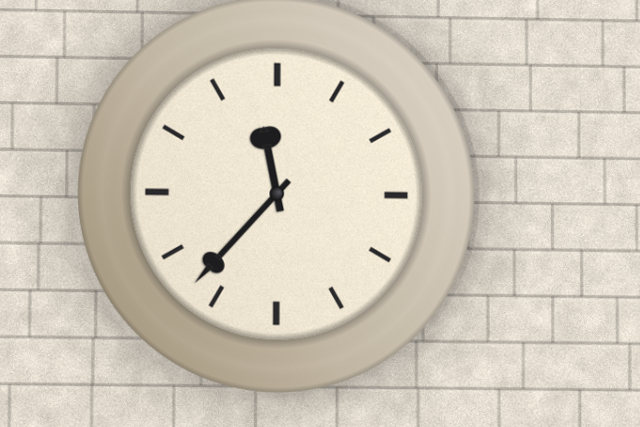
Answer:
h=11 m=37
